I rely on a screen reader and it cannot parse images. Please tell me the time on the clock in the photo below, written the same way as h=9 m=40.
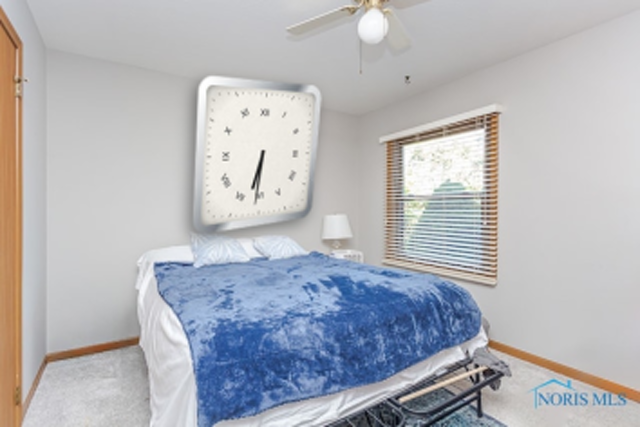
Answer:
h=6 m=31
